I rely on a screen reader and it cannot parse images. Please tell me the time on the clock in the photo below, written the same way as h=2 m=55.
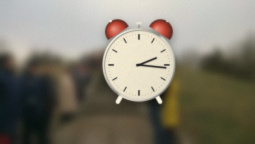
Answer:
h=2 m=16
